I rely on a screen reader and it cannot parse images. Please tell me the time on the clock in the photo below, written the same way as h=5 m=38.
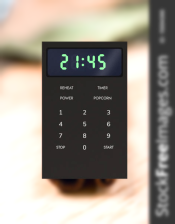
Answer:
h=21 m=45
